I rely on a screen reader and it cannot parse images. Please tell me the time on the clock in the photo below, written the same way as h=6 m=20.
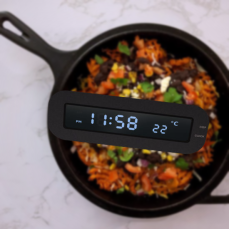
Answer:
h=11 m=58
